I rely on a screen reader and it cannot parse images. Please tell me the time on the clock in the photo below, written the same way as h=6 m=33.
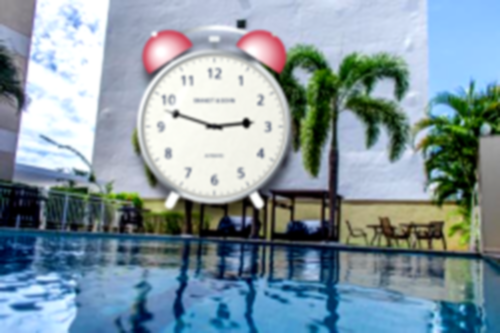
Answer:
h=2 m=48
